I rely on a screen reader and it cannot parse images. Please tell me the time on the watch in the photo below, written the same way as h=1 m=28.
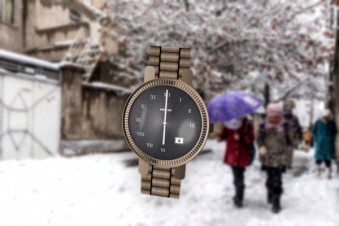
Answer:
h=6 m=0
